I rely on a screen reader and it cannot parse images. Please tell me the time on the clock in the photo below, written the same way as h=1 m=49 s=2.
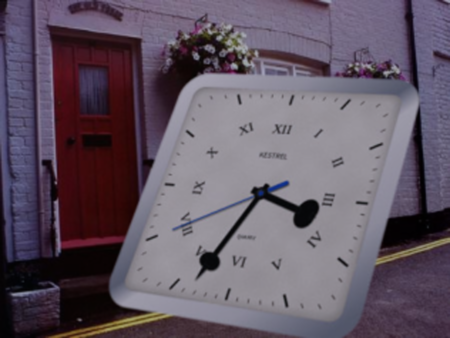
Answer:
h=3 m=33 s=40
